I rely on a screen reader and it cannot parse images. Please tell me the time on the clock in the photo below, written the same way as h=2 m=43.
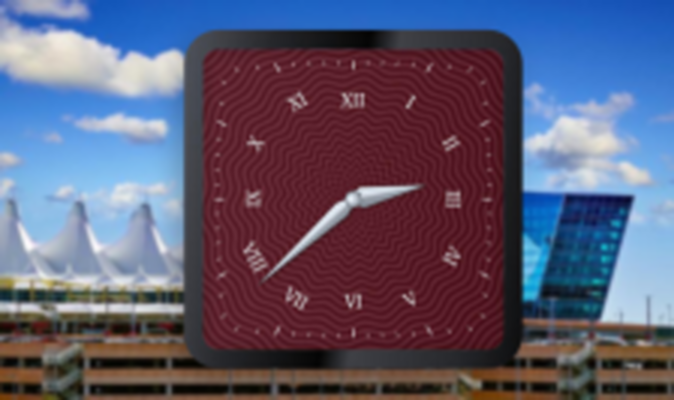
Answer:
h=2 m=38
